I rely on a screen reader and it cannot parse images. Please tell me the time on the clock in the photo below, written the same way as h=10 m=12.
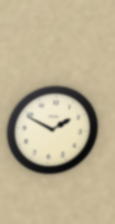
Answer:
h=1 m=49
